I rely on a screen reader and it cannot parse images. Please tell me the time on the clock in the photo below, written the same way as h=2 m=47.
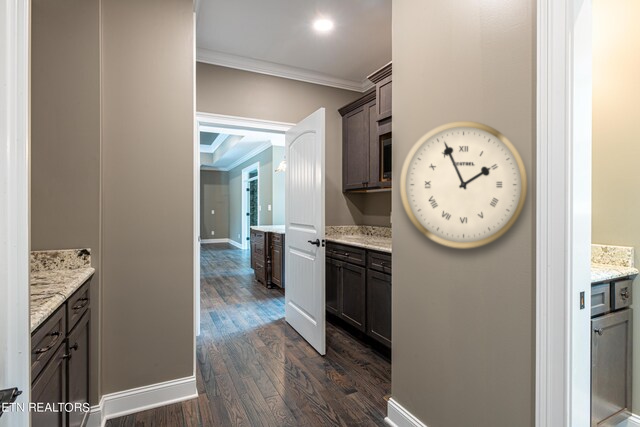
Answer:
h=1 m=56
